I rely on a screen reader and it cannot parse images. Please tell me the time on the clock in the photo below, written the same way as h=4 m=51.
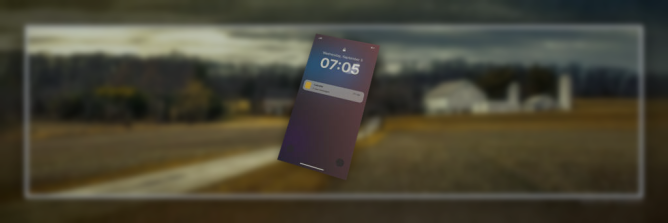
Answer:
h=7 m=5
